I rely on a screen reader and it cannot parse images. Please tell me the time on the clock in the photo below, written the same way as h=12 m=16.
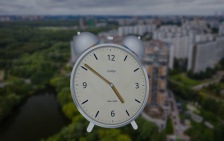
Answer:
h=4 m=51
